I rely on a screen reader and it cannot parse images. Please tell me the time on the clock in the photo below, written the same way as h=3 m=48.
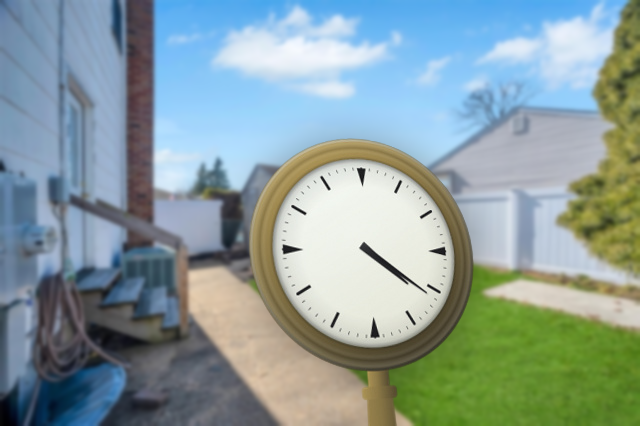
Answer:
h=4 m=21
